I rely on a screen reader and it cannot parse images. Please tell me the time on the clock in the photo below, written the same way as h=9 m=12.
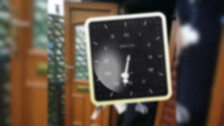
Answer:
h=6 m=32
